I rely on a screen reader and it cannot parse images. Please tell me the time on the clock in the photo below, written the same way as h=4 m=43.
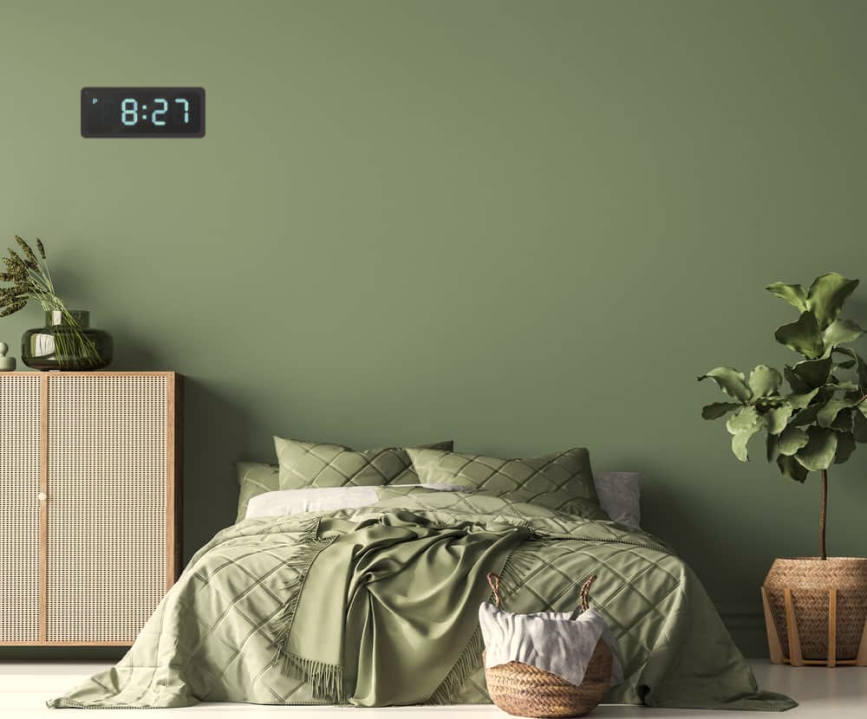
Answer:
h=8 m=27
